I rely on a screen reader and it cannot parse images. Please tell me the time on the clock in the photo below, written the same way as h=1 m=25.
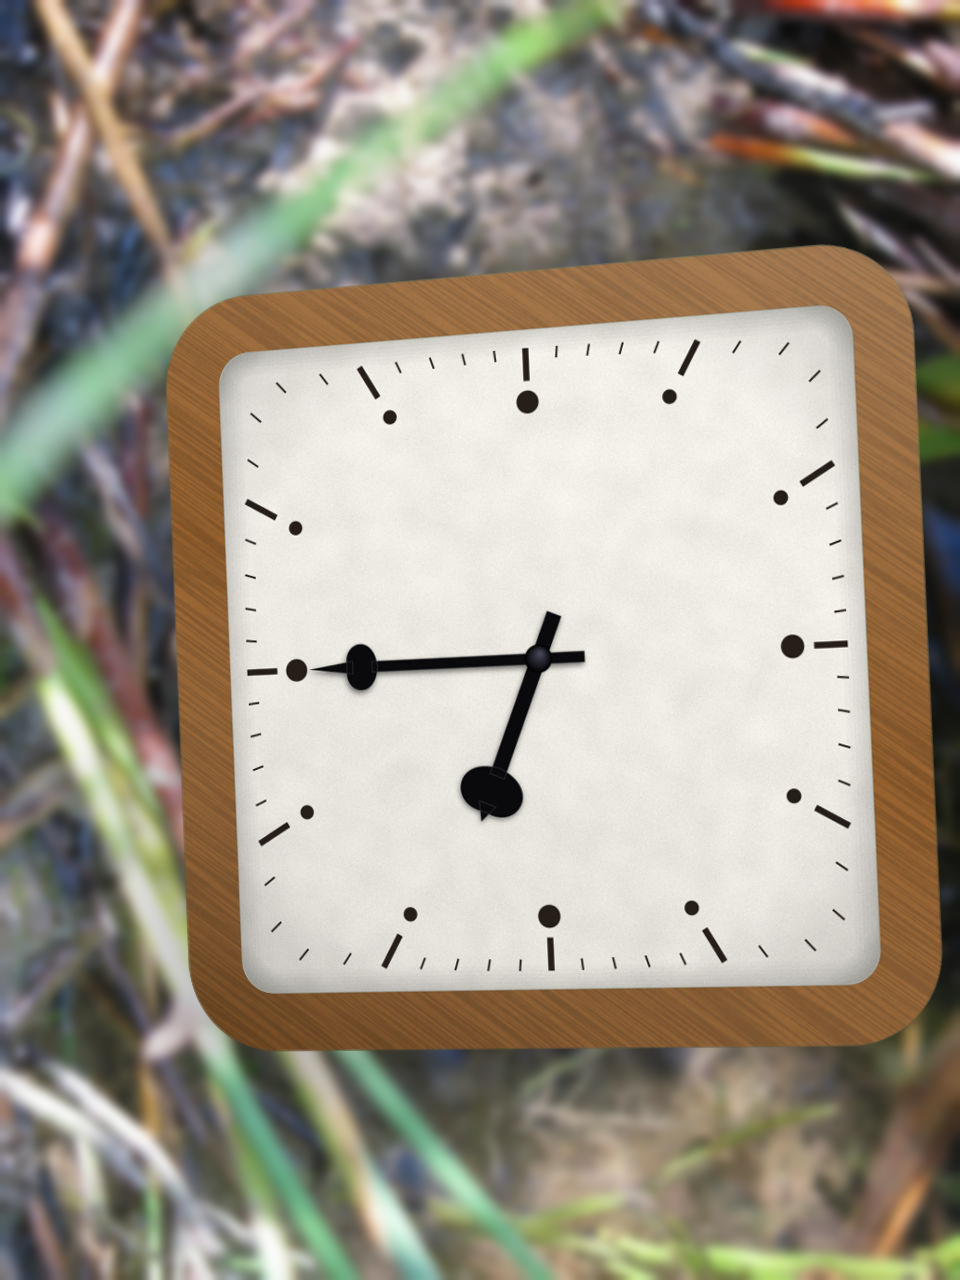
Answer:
h=6 m=45
